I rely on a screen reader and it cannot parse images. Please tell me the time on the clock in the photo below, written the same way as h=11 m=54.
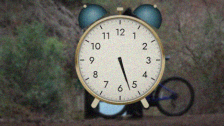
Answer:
h=5 m=27
